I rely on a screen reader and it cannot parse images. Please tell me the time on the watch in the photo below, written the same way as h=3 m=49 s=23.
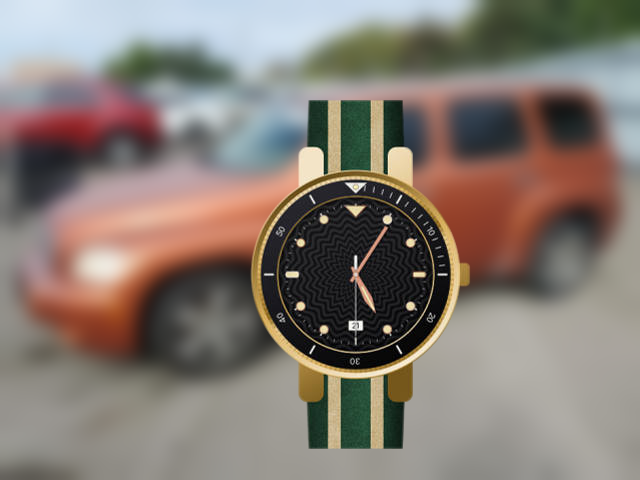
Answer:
h=5 m=5 s=30
